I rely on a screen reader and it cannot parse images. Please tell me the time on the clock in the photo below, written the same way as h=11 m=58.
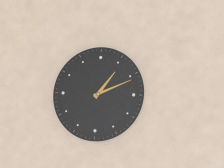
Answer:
h=1 m=11
